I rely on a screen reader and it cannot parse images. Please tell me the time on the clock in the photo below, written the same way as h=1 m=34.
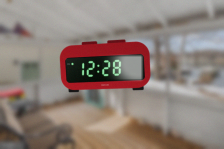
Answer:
h=12 m=28
